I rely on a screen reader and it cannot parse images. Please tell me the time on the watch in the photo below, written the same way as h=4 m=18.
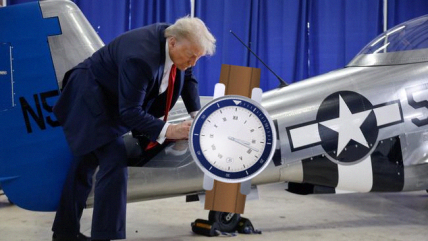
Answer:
h=3 m=18
